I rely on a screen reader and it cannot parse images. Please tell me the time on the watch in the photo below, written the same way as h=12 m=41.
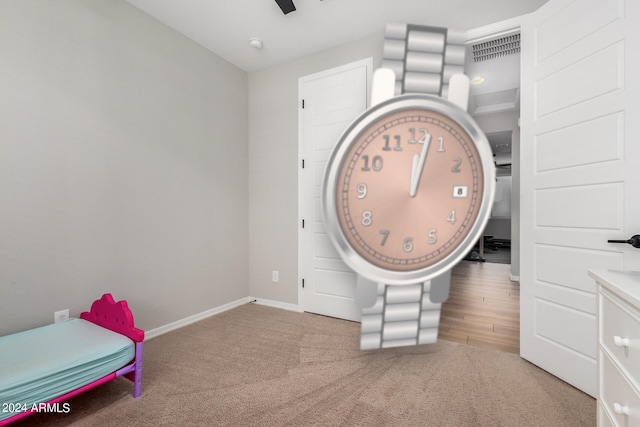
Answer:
h=12 m=2
